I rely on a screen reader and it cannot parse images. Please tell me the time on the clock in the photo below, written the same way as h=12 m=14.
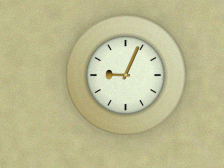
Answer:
h=9 m=4
